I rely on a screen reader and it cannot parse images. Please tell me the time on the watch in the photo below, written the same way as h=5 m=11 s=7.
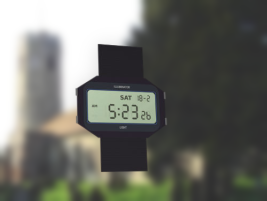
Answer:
h=5 m=23 s=26
